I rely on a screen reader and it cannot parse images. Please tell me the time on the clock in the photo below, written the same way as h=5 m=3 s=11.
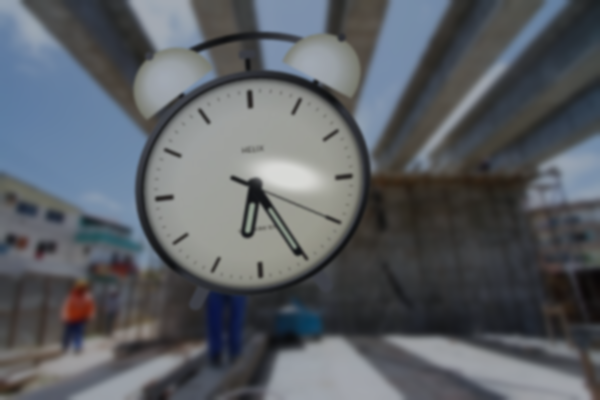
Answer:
h=6 m=25 s=20
